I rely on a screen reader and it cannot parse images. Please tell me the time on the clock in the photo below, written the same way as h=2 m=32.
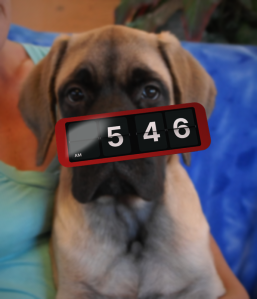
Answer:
h=5 m=46
